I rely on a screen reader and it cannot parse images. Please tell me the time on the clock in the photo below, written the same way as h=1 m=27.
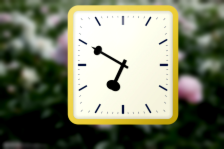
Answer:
h=6 m=50
